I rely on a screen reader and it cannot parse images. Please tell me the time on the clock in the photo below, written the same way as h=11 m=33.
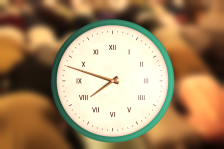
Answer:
h=7 m=48
